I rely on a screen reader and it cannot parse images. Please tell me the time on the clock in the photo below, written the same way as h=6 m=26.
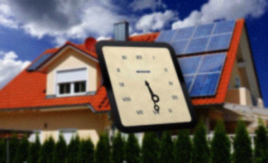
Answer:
h=5 m=29
